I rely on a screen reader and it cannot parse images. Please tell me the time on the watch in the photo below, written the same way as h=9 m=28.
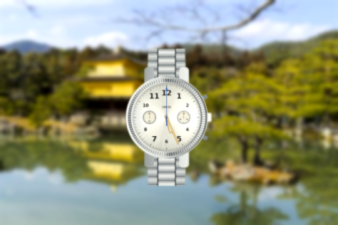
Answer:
h=5 m=26
